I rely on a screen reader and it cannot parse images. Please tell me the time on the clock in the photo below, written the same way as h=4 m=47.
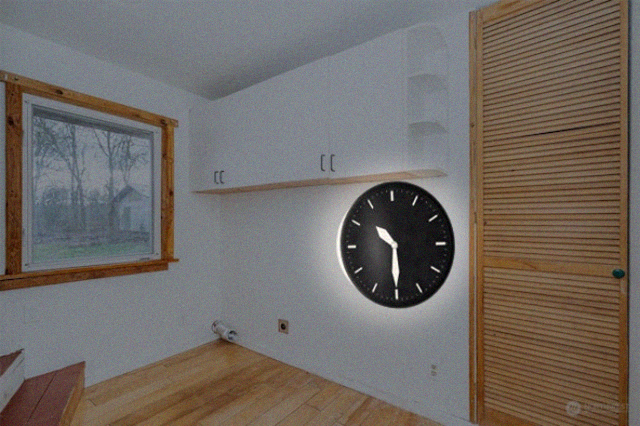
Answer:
h=10 m=30
